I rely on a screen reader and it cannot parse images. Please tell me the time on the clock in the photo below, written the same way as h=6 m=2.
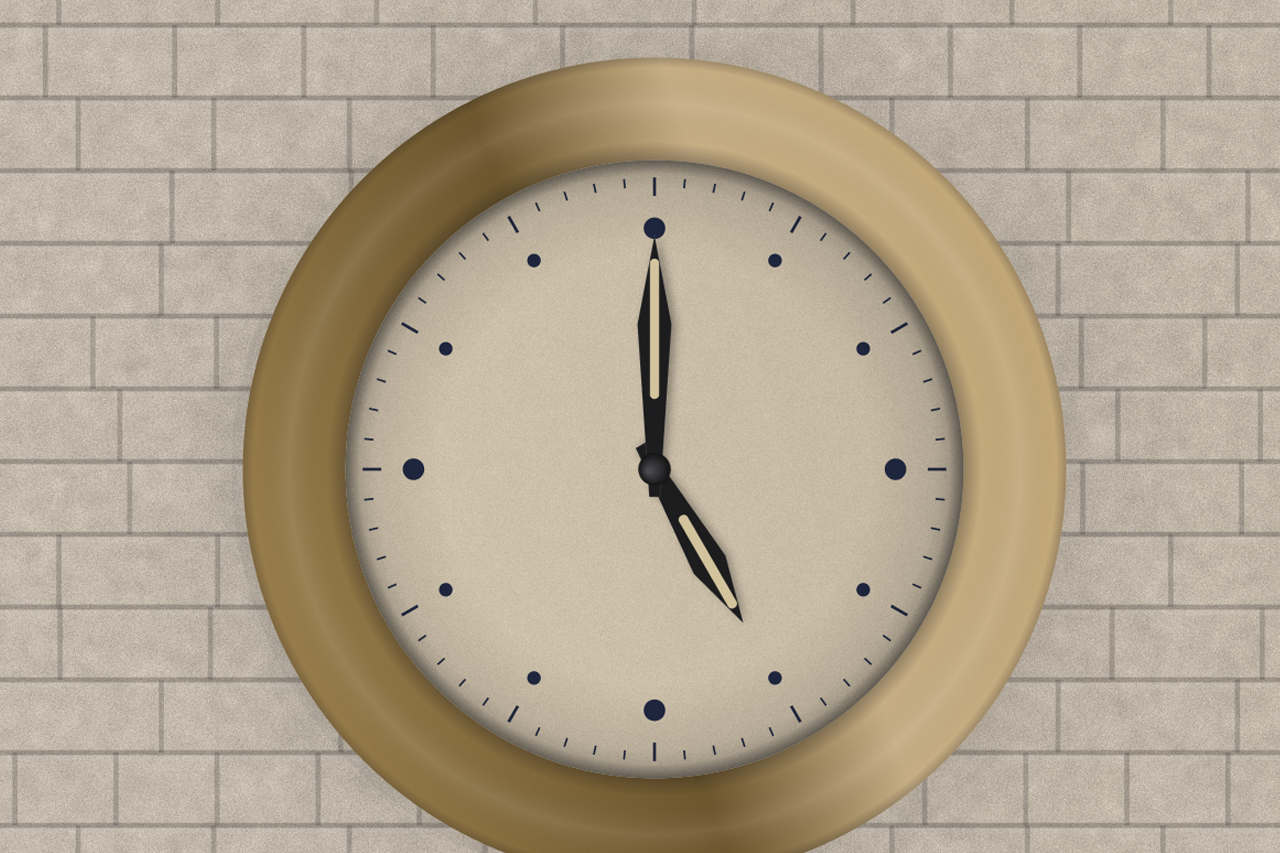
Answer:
h=5 m=0
